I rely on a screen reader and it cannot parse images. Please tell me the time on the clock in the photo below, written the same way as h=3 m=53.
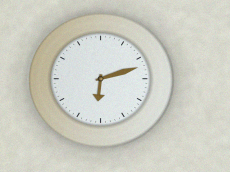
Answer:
h=6 m=12
